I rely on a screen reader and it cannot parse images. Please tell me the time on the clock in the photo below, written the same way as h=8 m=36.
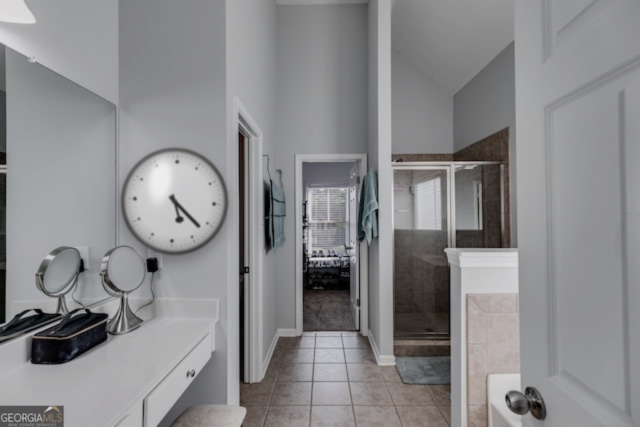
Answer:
h=5 m=22
